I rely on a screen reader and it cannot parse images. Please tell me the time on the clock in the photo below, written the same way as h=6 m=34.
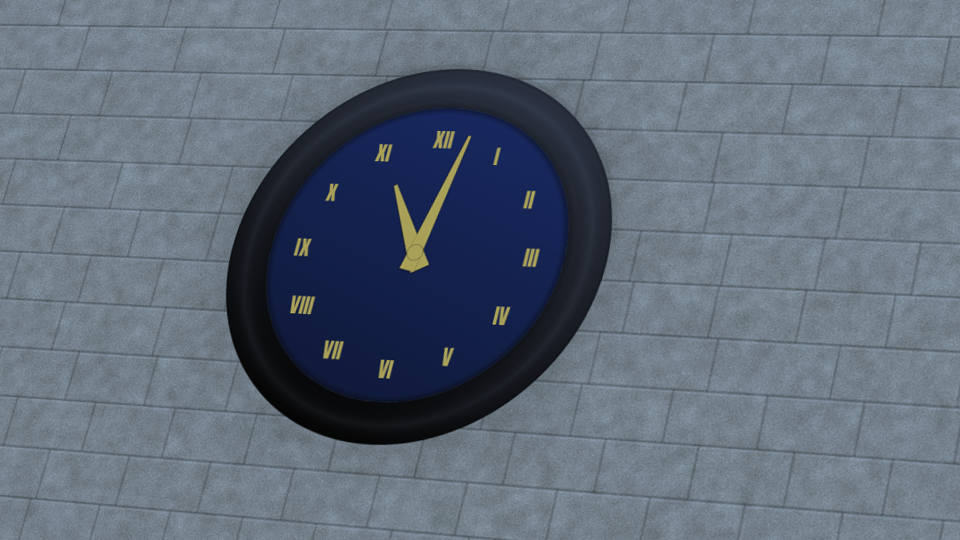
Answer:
h=11 m=2
